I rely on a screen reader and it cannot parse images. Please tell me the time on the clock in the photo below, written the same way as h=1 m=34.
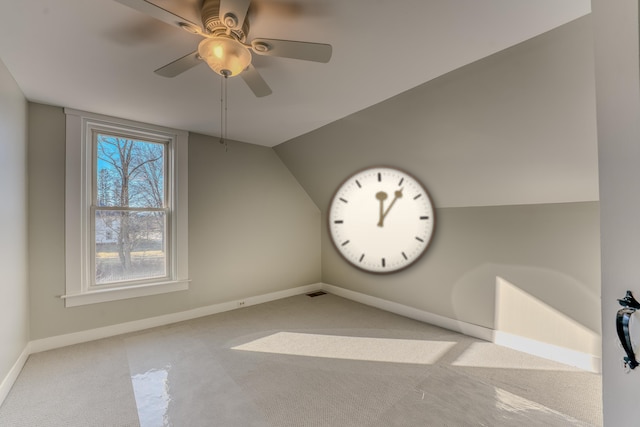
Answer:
h=12 m=6
